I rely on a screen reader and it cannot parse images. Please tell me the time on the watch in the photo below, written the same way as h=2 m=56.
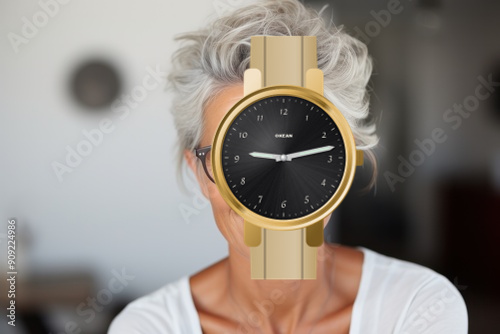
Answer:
h=9 m=13
